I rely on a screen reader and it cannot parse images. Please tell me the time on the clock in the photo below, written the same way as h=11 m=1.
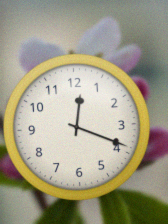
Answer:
h=12 m=19
